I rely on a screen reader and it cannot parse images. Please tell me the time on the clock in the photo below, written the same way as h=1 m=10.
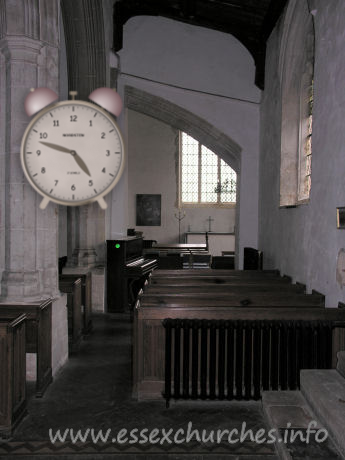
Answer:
h=4 m=48
